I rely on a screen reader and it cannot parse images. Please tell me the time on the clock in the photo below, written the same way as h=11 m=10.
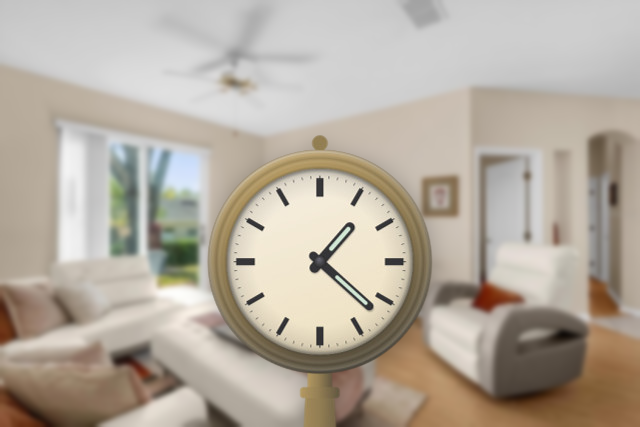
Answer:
h=1 m=22
